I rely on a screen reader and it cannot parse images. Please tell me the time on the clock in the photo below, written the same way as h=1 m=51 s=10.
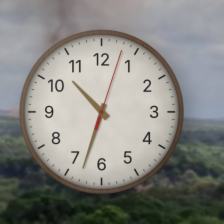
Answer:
h=10 m=33 s=3
